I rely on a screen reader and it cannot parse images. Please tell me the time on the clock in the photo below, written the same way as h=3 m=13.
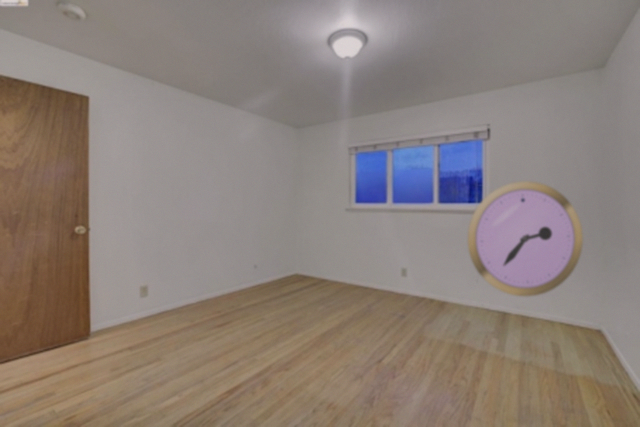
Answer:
h=2 m=37
